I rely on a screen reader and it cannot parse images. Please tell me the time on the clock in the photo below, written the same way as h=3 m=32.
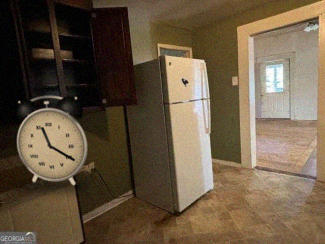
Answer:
h=11 m=20
